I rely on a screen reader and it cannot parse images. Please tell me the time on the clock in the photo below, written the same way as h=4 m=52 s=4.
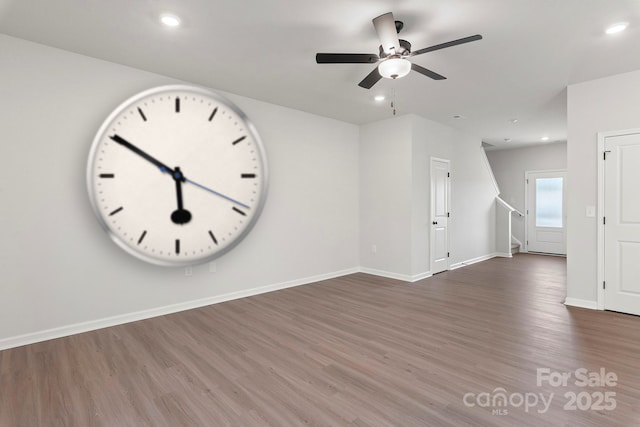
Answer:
h=5 m=50 s=19
